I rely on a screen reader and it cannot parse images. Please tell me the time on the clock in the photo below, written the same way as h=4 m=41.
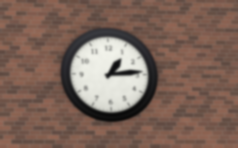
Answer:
h=1 m=14
